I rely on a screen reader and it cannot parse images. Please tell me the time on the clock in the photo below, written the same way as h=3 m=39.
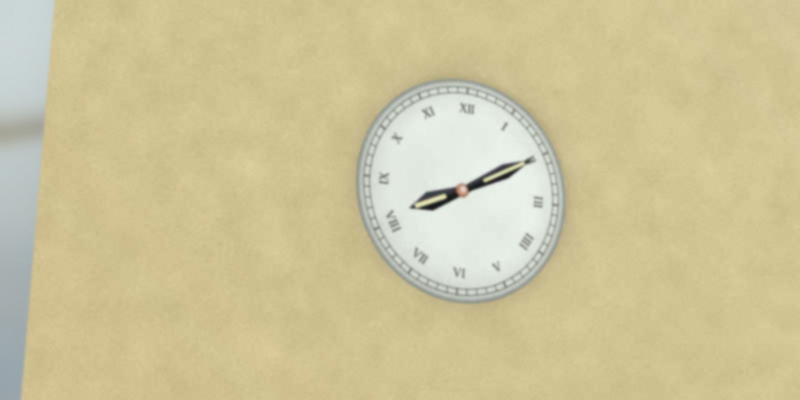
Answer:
h=8 m=10
